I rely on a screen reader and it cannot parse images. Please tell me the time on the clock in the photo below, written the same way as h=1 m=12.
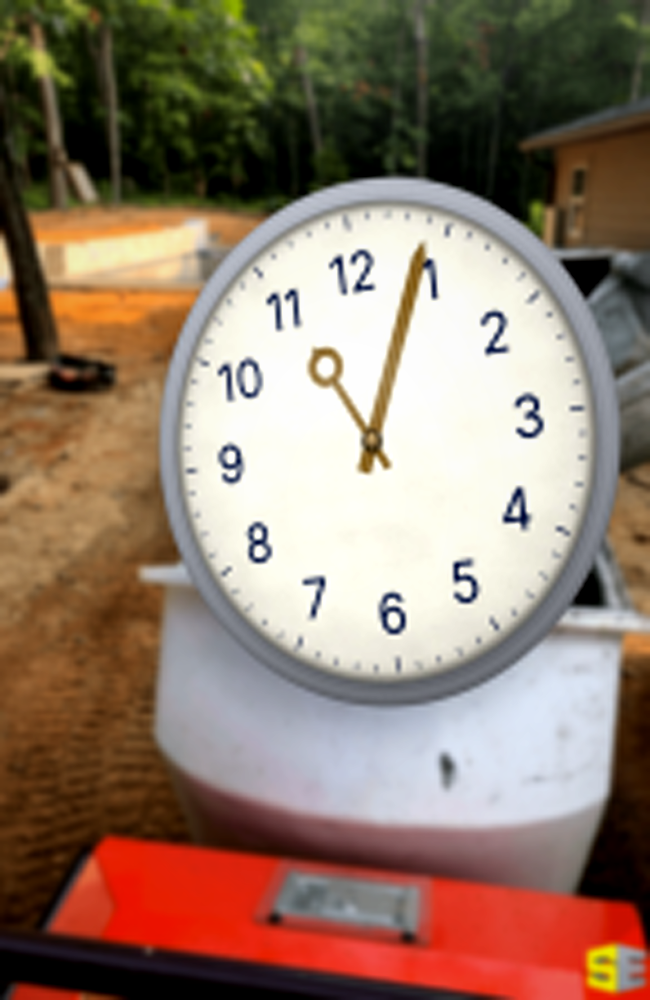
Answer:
h=11 m=4
